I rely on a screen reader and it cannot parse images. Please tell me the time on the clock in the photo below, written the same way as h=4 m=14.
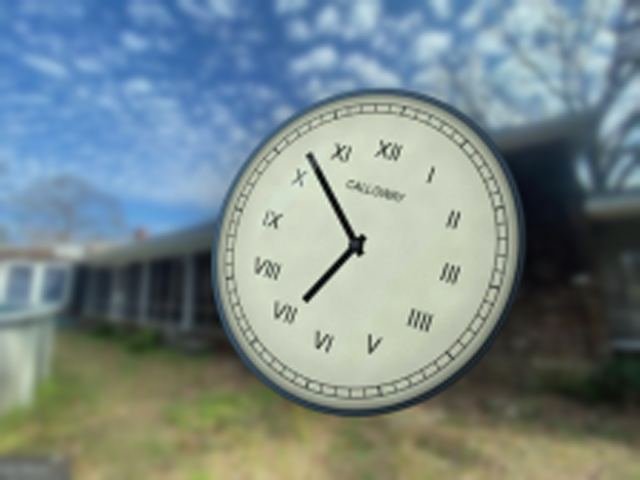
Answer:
h=6 m=52
